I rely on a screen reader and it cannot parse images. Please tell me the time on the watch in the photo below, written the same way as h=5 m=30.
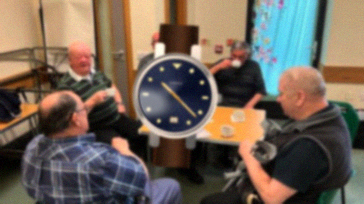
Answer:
h=10 m=22
